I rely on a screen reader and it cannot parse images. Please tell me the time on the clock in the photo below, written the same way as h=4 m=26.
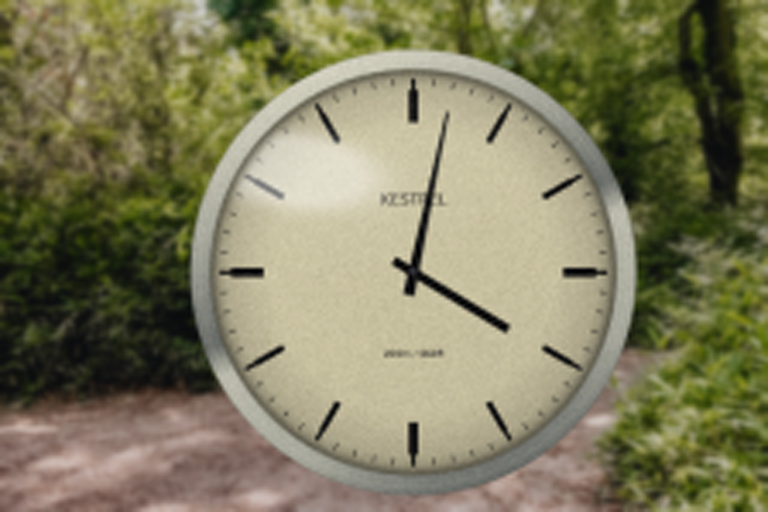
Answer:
h=4 m=2
